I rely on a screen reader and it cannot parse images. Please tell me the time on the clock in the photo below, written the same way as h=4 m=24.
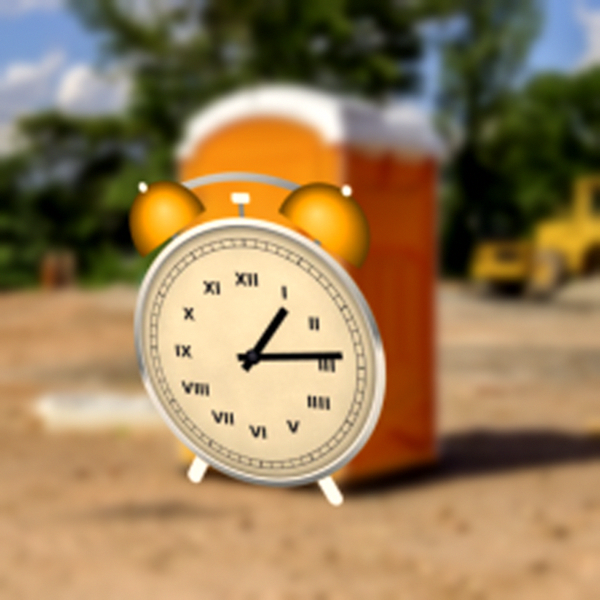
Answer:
h=1 m=14
